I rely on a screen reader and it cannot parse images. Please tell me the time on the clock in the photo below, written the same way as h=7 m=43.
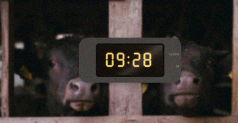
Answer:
h=9 m=28
